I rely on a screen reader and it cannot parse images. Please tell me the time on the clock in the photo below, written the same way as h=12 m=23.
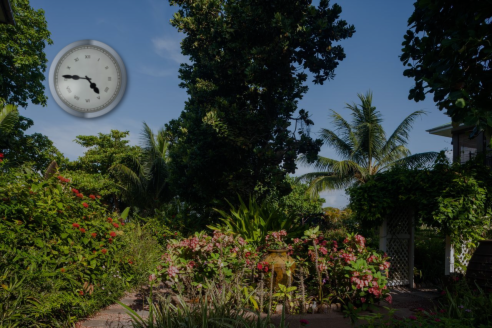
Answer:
h=4 m=46
